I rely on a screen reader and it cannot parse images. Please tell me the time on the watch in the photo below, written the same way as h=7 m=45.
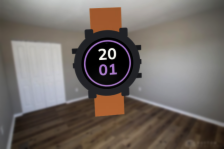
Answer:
h=20 m=1
